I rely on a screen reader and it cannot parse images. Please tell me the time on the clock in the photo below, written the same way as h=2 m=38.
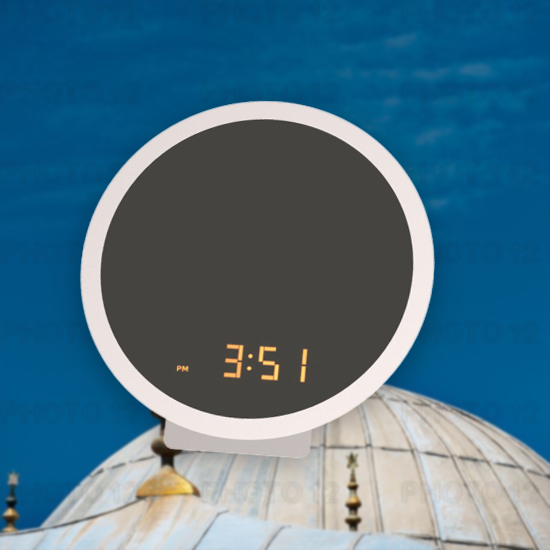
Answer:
h=3 m=51
